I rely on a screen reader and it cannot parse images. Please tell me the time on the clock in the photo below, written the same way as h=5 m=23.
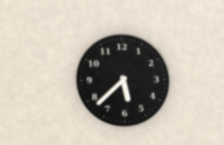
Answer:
h=5 m=38
